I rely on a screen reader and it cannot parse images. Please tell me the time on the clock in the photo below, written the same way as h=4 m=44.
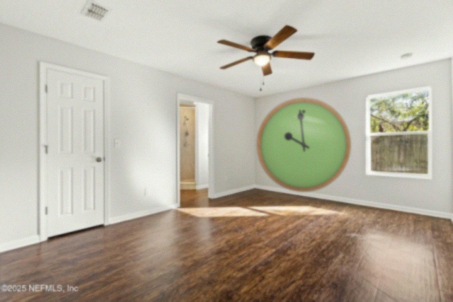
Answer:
h=9 m=59
